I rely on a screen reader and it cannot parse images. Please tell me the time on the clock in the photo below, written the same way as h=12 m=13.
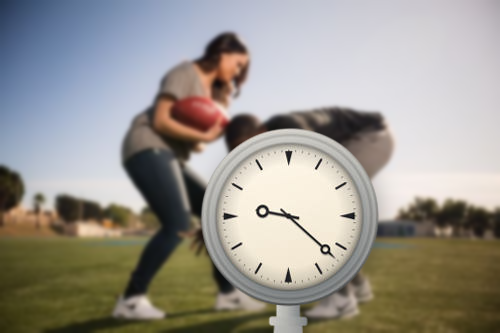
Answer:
h=9 m=22
